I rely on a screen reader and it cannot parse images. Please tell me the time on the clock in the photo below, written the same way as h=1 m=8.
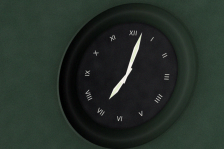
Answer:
h=7 m=2
